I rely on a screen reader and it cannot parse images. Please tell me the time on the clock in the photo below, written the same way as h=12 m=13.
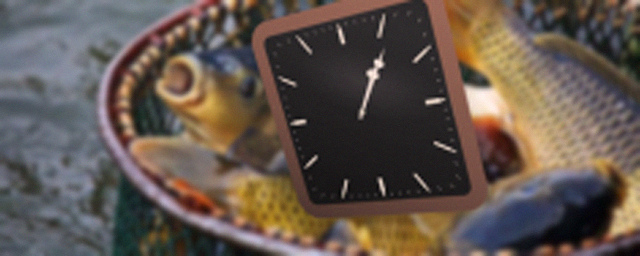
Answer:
h=1 m=6
